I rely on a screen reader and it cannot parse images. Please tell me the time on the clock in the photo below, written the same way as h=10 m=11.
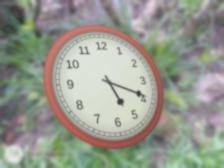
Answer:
h=5 m=19
